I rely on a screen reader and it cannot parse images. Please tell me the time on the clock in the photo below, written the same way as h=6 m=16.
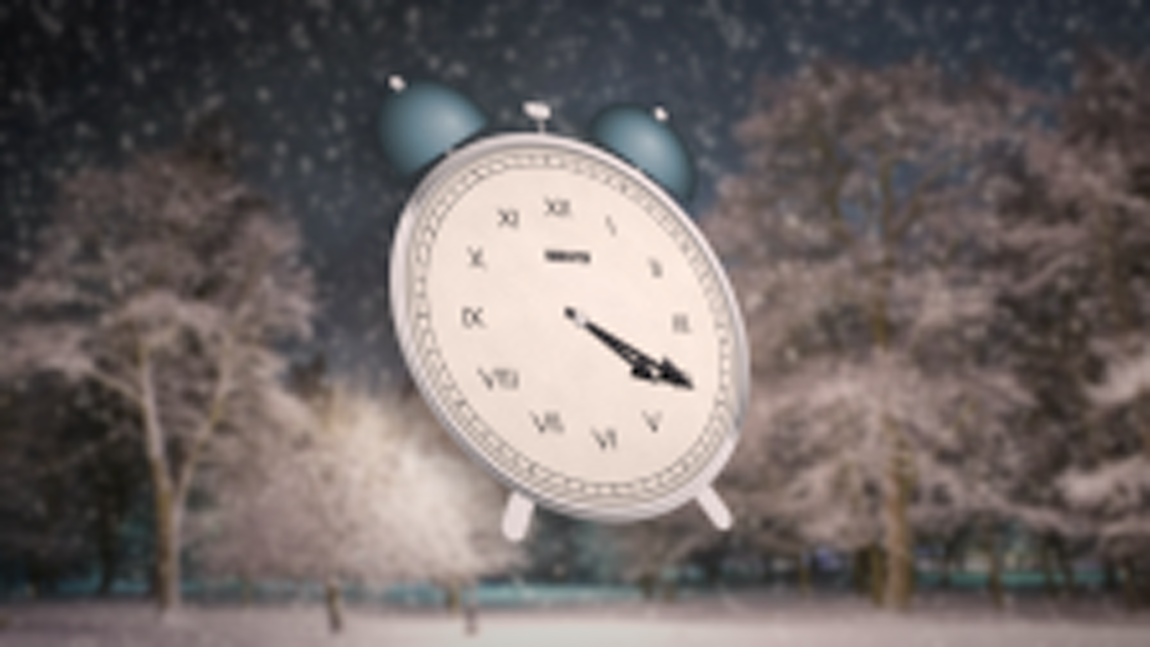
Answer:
h=4 m=20
